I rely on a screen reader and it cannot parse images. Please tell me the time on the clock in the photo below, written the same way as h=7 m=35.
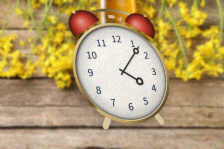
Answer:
h=4 m=7
